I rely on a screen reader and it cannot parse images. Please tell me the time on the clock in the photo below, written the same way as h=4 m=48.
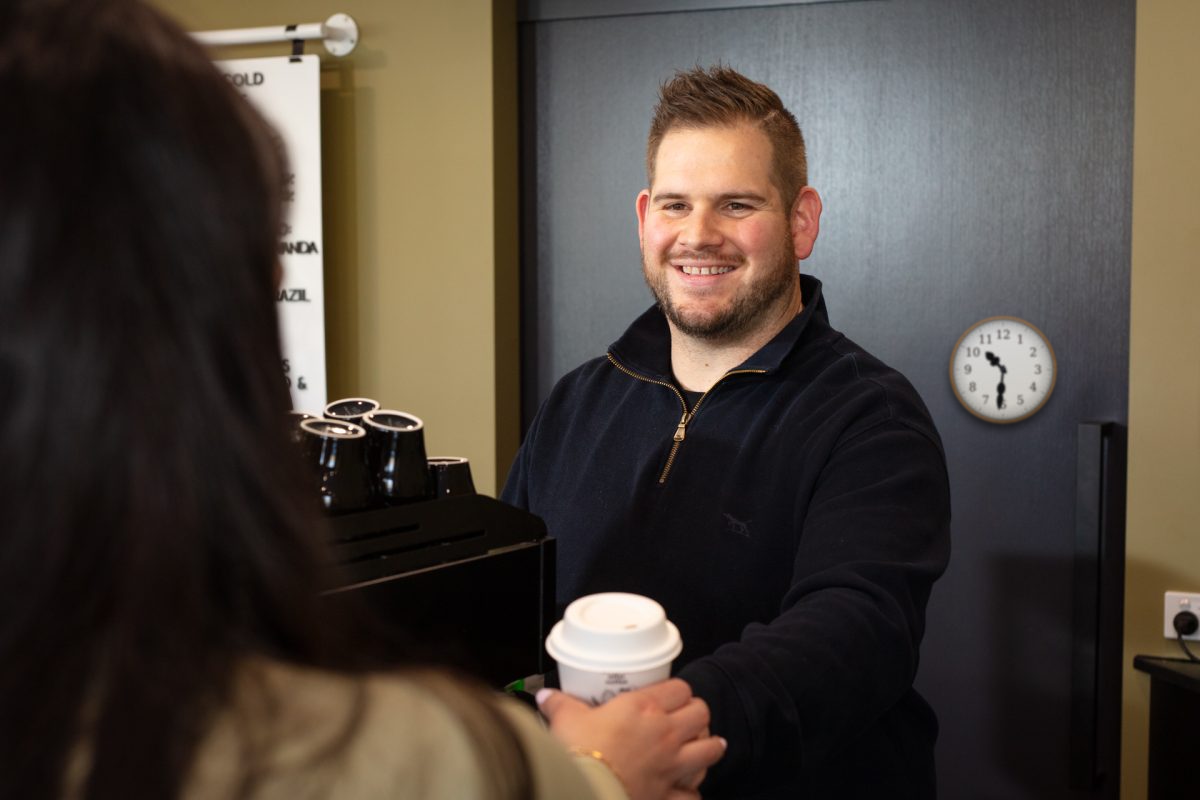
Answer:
h=10 m=31
